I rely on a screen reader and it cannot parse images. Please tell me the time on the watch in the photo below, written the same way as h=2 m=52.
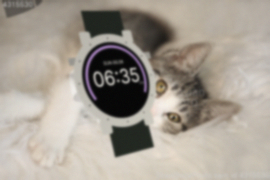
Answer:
h=6 m=35
